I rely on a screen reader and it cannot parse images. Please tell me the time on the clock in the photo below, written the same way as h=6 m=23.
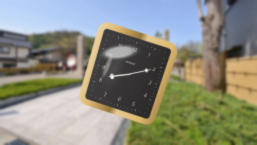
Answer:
h=8 m=10
